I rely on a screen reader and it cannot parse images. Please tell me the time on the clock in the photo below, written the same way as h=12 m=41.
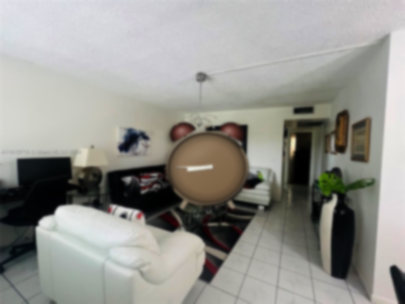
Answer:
h=8 m=45
